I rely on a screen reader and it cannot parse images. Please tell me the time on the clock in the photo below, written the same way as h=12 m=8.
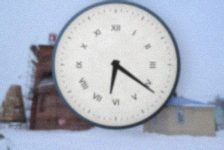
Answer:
h=6 m=21
